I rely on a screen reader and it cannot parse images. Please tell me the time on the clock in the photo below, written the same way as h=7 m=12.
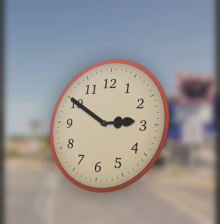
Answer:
h=2 m=50
